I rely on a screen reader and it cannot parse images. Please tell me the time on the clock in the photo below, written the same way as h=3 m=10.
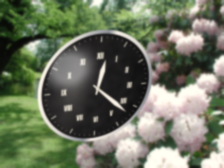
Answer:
h=12 m=22
